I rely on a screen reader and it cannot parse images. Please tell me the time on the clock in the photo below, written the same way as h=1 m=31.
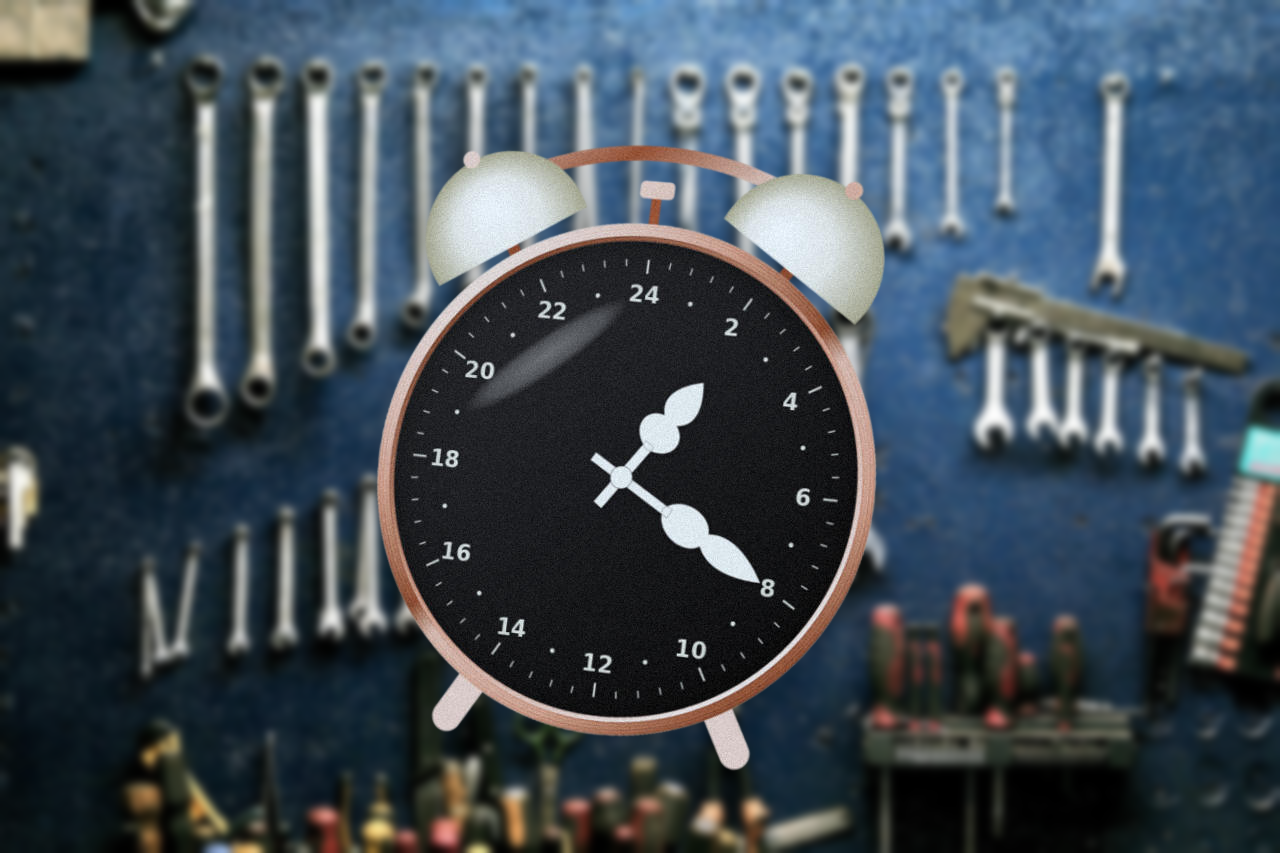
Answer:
h=2 m=20
